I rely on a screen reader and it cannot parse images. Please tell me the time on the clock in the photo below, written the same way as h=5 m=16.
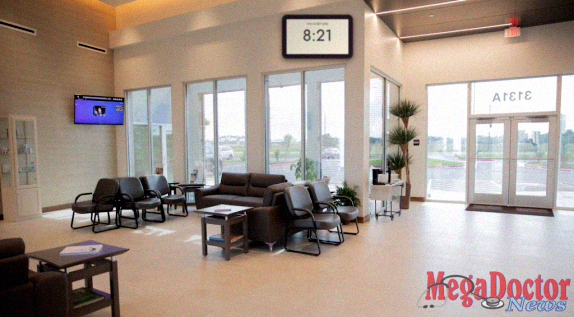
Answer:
h=8 m=21
